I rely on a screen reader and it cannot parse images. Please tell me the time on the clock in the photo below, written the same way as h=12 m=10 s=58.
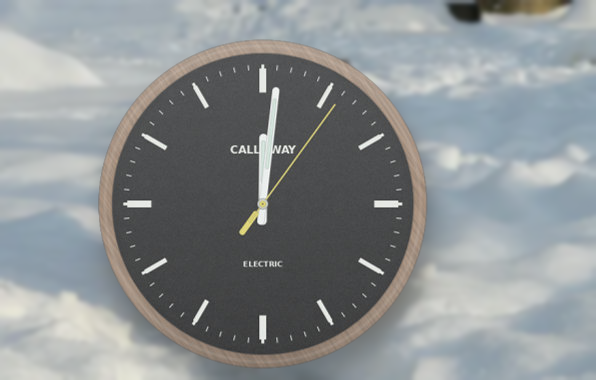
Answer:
h=12 m=1 s=6
